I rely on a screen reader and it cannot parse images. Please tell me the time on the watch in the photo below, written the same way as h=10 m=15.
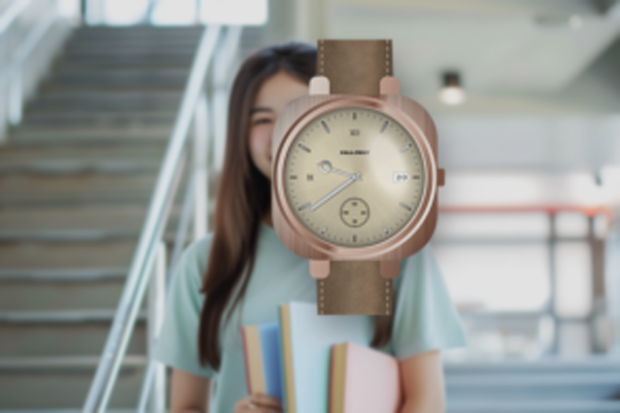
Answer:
h=9 m=39
